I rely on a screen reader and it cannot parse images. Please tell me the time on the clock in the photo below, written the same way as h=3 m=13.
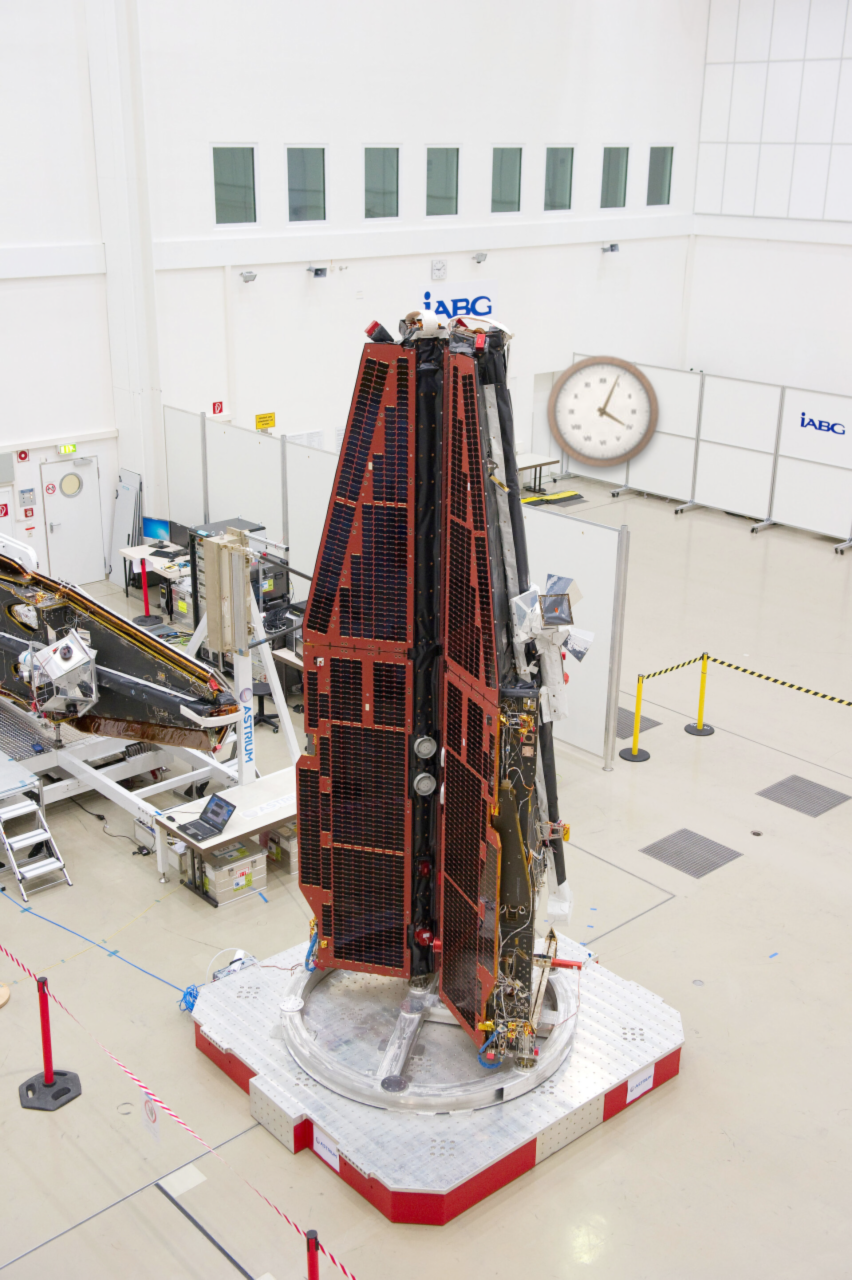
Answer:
h=4 m=4
